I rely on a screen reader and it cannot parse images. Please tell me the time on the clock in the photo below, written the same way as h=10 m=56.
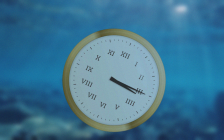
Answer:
h=3 m=15
